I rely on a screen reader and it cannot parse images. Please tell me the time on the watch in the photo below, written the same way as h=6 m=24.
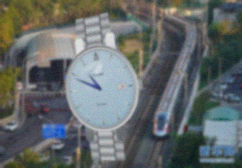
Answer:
h=10 m=49
